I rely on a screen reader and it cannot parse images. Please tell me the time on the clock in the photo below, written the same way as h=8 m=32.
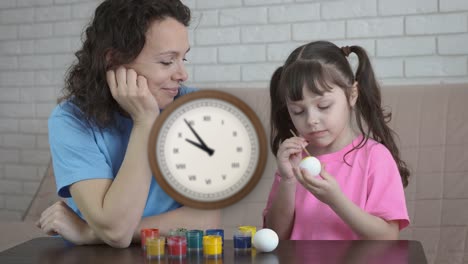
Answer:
h=9 m=54
